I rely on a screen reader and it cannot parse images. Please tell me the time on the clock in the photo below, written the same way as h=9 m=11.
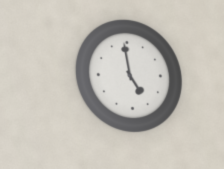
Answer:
h=4 m=59
